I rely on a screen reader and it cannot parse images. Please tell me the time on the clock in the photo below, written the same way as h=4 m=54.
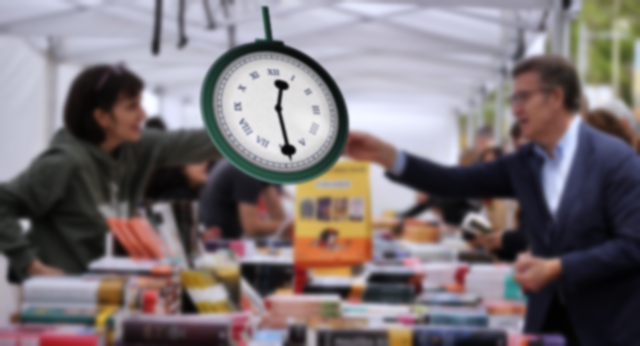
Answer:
h=12 m=29
